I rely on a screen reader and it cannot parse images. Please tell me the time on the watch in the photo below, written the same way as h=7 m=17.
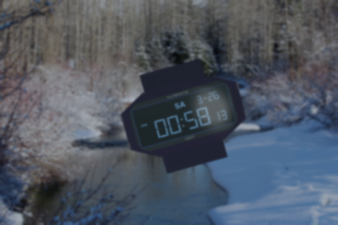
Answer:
h=0 m=58
